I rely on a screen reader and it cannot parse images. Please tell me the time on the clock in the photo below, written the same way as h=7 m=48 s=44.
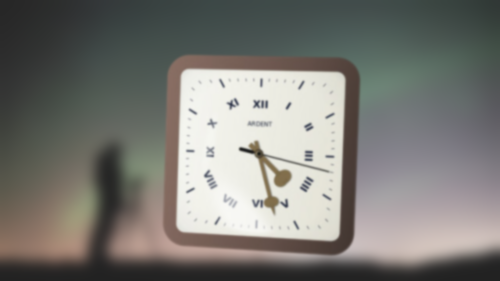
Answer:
h=4 m=27 s=17
